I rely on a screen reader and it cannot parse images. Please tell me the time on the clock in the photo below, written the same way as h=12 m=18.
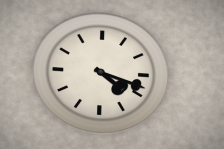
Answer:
h=4 m=18
